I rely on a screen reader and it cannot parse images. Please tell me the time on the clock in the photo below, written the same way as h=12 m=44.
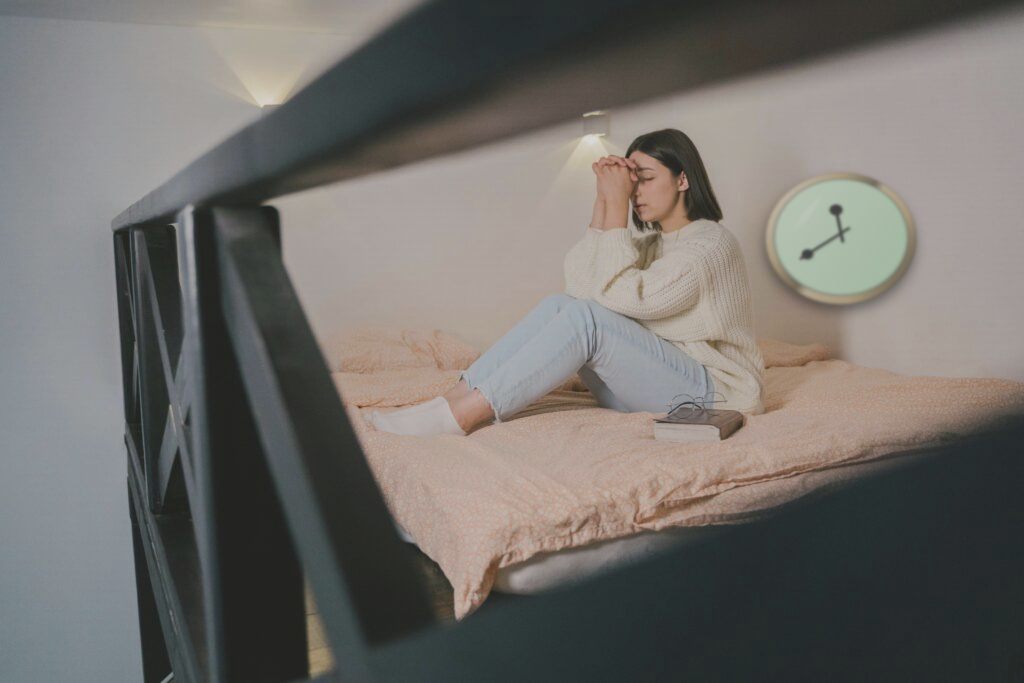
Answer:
h=11 m=39
